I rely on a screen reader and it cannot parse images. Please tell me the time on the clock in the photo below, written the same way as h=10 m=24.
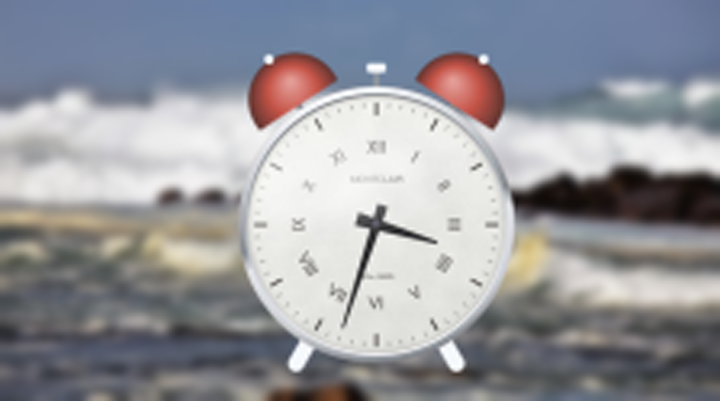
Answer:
h=3 m=33
